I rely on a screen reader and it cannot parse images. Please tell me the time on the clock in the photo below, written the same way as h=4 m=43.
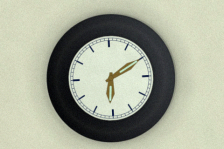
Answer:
h=6 m=10
